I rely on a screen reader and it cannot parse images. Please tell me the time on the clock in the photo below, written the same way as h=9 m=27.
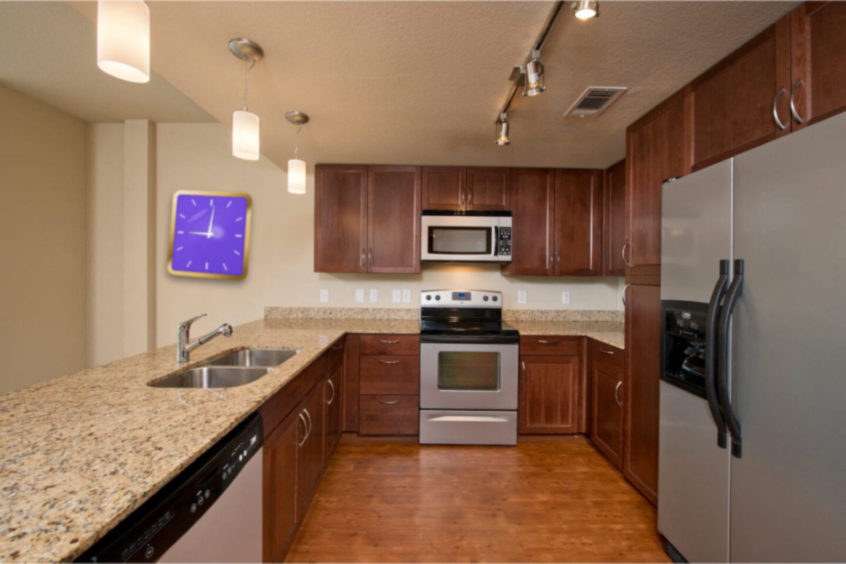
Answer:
h=9 m=1
